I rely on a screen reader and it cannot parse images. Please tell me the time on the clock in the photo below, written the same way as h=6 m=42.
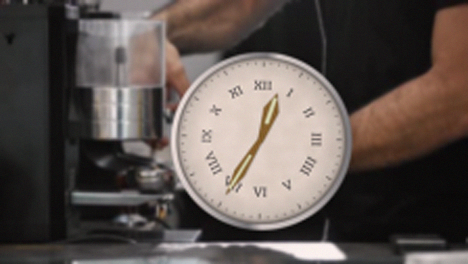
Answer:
h=12 m=35
